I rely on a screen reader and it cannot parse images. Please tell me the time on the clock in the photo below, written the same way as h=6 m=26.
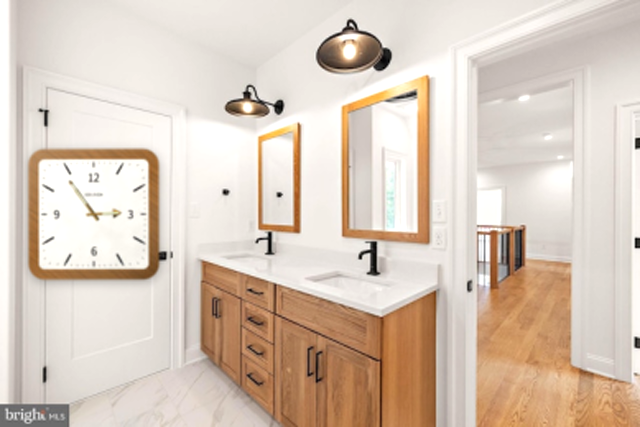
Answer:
h=2 m=54
